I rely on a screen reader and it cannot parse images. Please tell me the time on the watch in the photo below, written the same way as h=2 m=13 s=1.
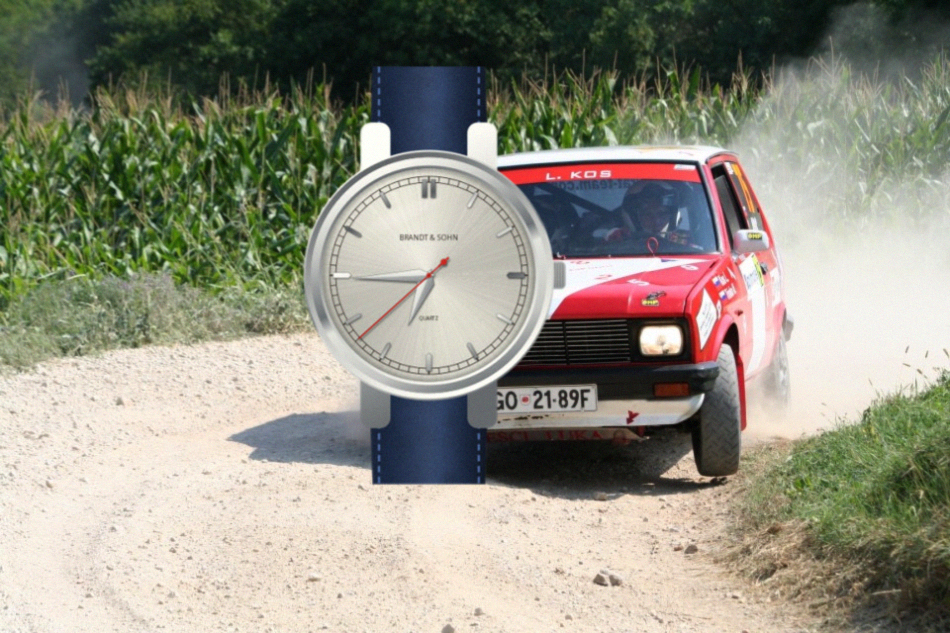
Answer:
h=6 m=44 s=38
